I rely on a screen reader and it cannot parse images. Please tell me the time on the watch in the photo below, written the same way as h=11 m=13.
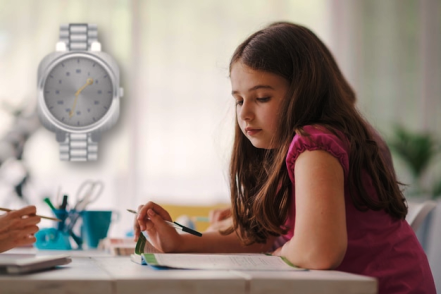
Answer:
h=1 m=33
